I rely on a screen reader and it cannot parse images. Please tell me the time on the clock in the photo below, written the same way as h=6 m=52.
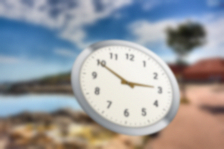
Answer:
h=2 m=50
